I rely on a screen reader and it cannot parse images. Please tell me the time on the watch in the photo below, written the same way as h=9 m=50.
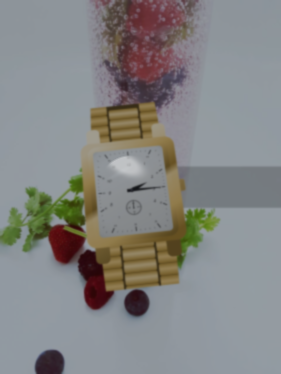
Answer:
h=2 m=15
